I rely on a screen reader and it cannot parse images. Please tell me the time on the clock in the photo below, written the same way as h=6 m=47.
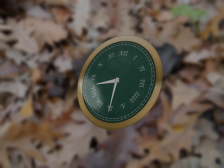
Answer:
h=8 m=30
